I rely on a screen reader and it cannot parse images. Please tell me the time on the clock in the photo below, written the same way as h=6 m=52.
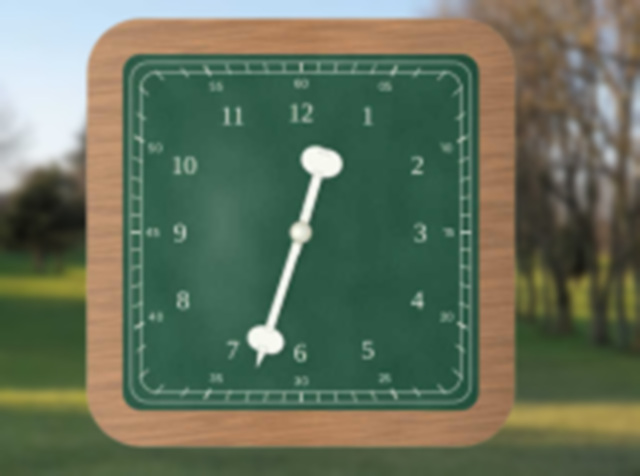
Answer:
h=12 m=33
